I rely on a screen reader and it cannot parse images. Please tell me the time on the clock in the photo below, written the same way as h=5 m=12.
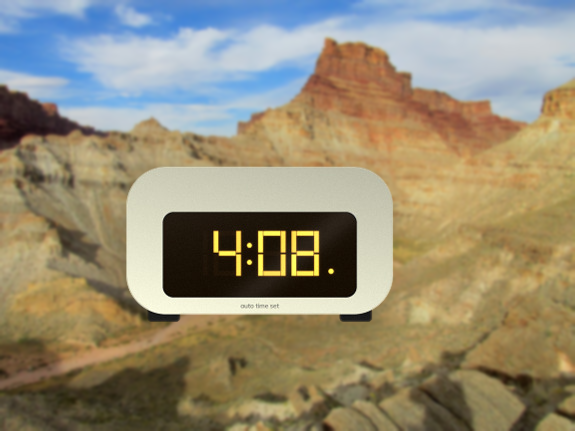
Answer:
h=4 m=8
